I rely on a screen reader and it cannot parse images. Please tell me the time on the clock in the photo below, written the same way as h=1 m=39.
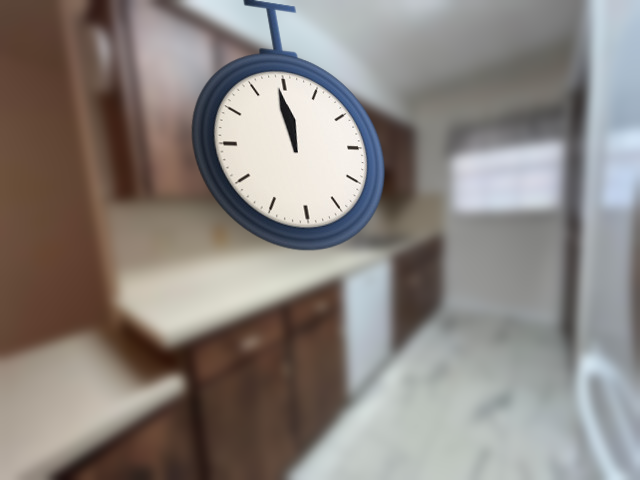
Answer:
h=11 m=59
